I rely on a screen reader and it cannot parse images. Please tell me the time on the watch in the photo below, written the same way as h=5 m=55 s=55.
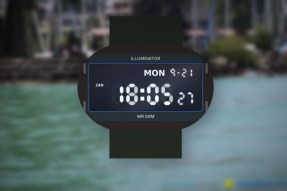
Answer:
h=18 m=5 s=27
